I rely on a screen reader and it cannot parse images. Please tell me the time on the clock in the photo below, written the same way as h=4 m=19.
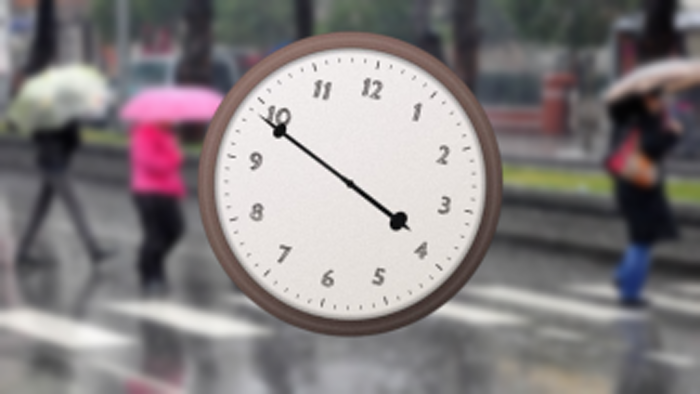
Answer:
h=3 m=49
